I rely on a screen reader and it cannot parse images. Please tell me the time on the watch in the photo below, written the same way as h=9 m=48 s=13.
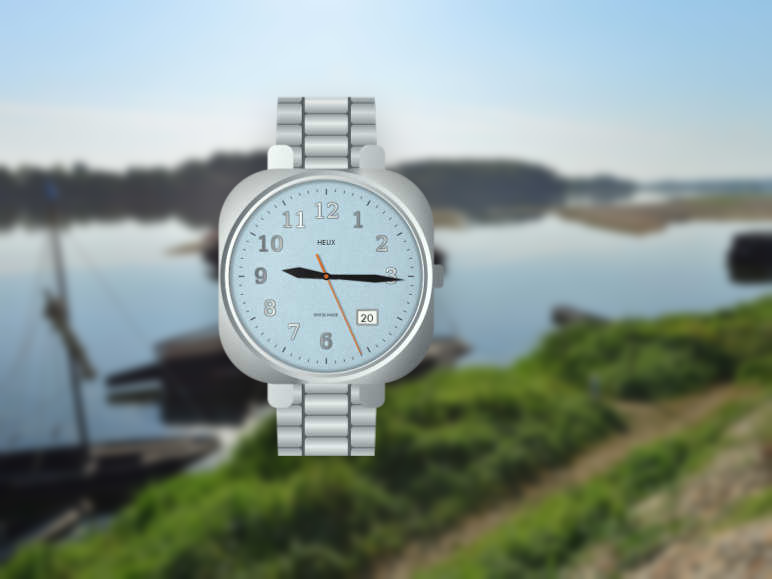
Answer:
h=9 m=15 s=26
